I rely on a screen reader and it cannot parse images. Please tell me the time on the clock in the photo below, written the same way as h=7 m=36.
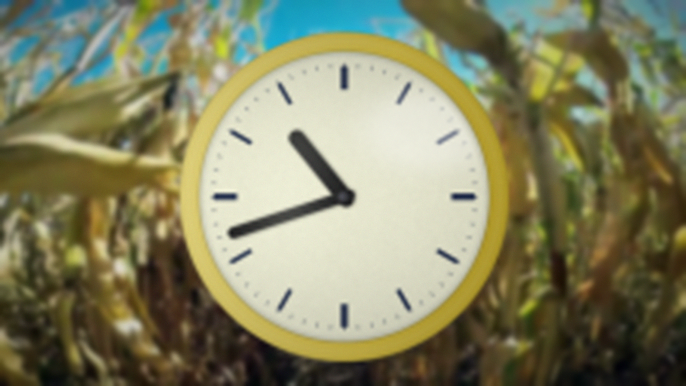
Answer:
h=10 m=42
